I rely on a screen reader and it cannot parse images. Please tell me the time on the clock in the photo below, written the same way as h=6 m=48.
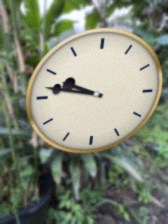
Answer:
h=9 m=47
